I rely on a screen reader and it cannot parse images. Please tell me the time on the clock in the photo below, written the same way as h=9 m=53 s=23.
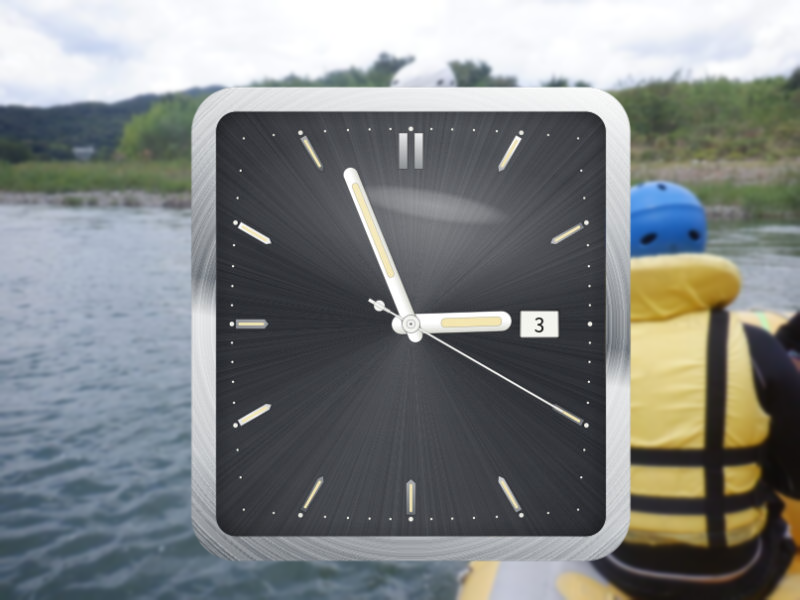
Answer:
h=2 m=56 s=20
